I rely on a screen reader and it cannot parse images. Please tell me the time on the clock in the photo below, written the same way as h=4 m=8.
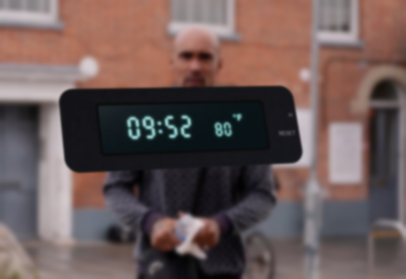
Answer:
h=9 m=52
